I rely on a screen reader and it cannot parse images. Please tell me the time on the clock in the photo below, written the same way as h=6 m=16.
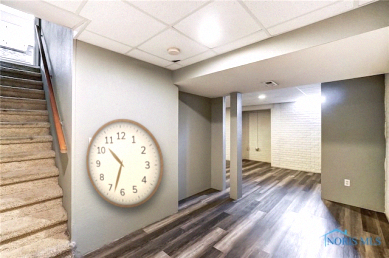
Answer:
h=10 m=33
